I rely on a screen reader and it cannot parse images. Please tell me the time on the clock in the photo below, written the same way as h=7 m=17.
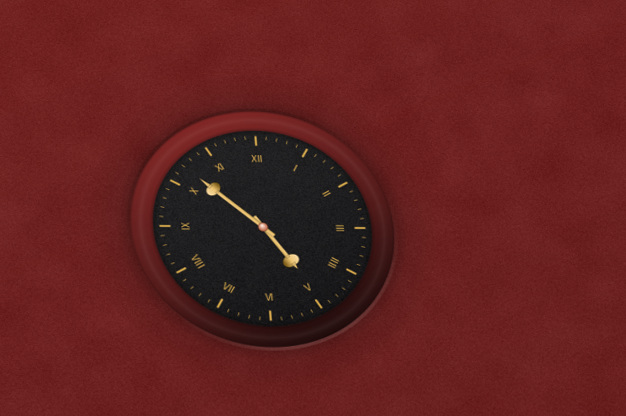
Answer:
h=4 m=52
